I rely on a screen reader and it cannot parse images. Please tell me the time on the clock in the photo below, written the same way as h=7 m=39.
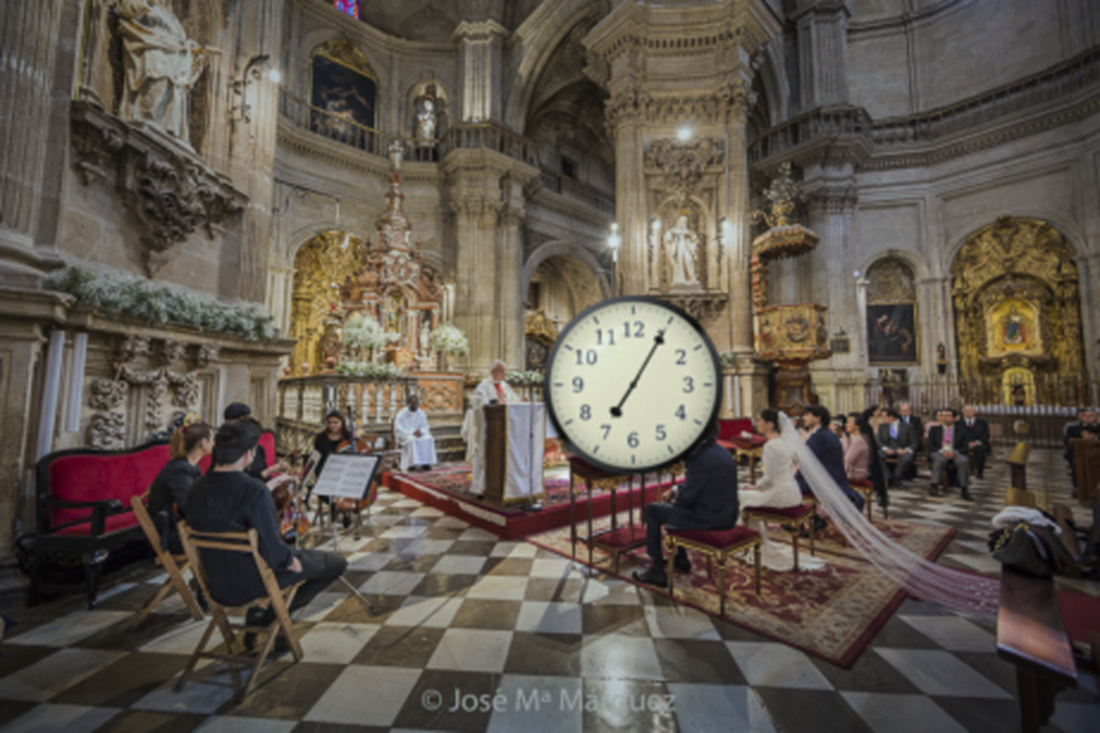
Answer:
h=7 m=5
